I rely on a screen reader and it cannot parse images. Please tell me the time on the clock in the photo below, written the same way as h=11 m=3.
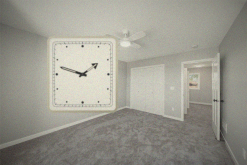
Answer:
h=1 m=48
